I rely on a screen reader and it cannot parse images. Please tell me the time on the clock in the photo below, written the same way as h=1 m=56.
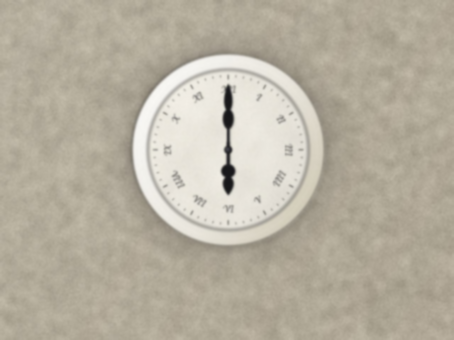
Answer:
h=6 m=0
